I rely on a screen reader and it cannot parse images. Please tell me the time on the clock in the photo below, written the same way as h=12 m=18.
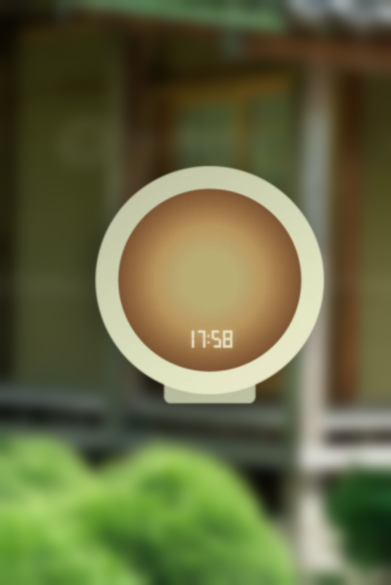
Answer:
h=17 m=58
